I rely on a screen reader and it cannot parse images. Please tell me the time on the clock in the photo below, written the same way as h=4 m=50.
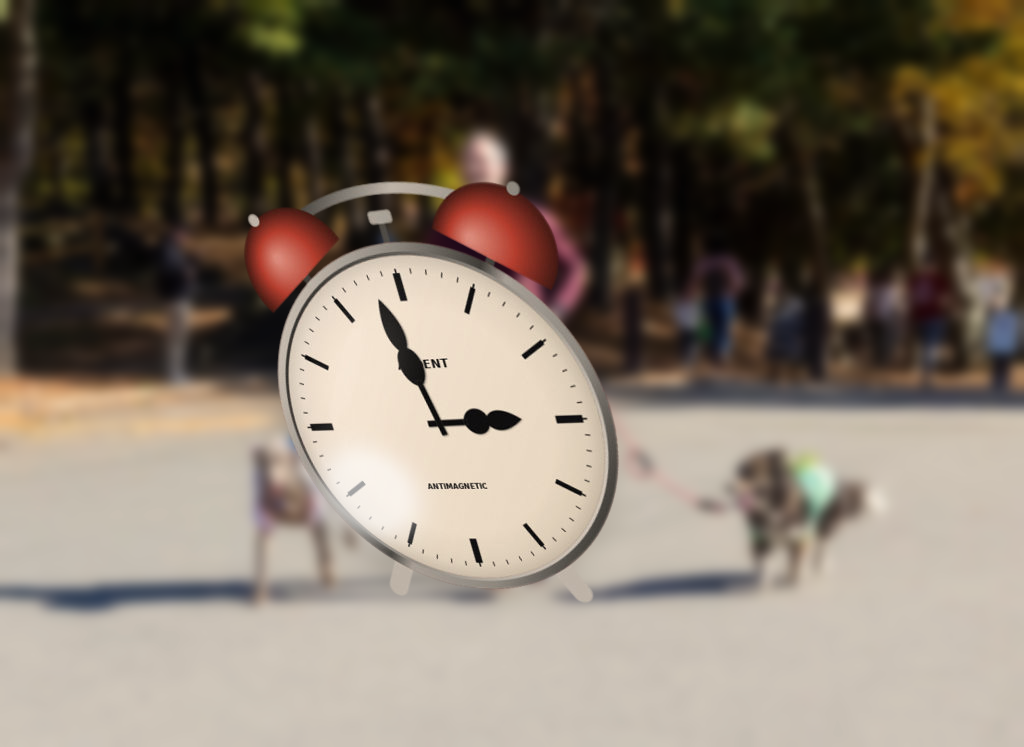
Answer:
h=2 m=58
